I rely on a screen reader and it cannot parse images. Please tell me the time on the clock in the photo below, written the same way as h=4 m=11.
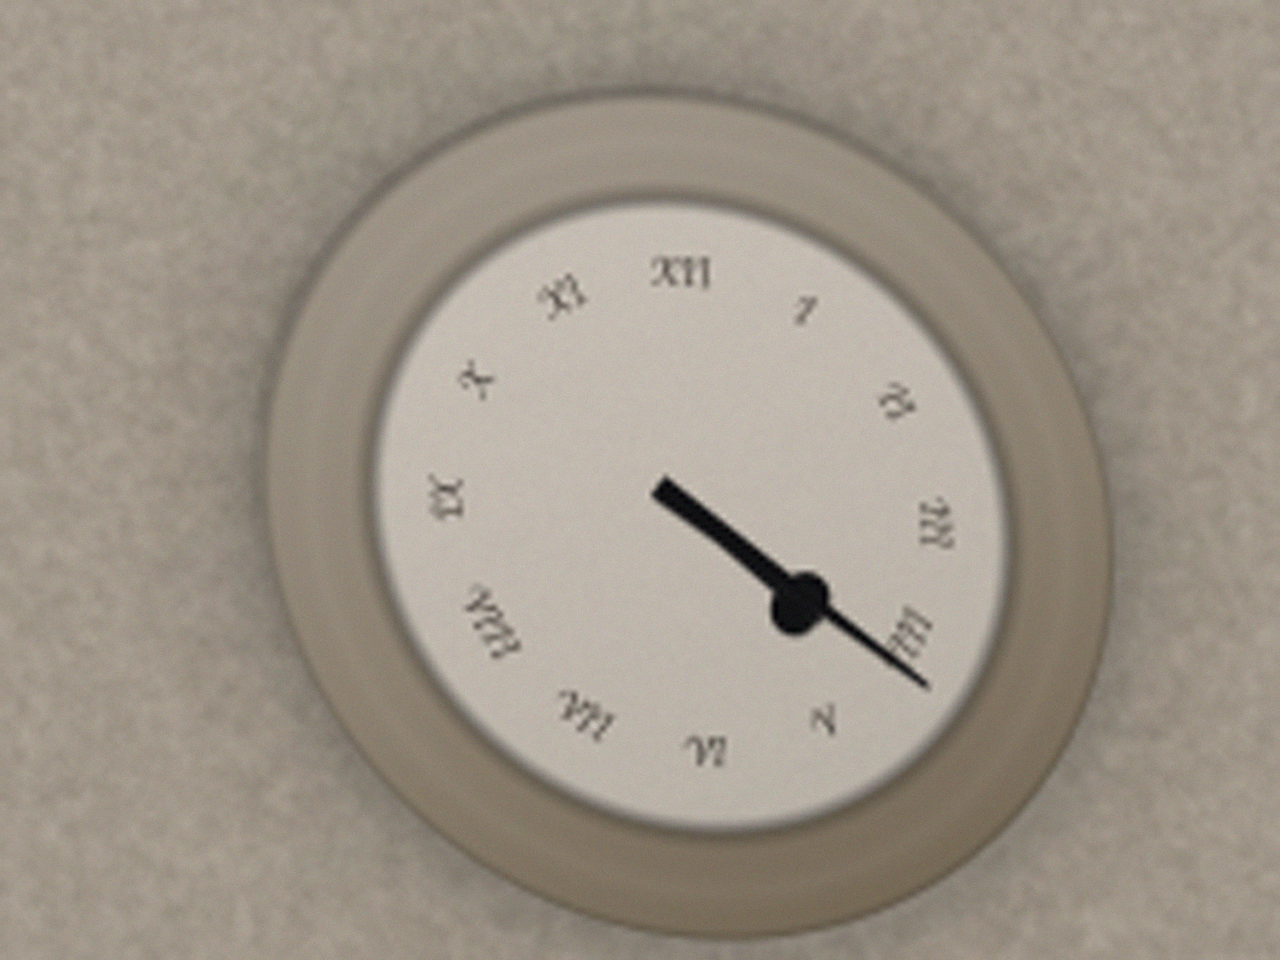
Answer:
h=4 m=21
